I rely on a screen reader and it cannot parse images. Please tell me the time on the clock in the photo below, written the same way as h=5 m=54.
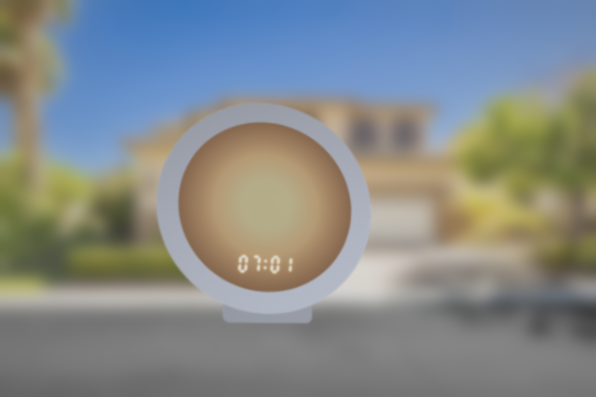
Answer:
h=7 m=1
